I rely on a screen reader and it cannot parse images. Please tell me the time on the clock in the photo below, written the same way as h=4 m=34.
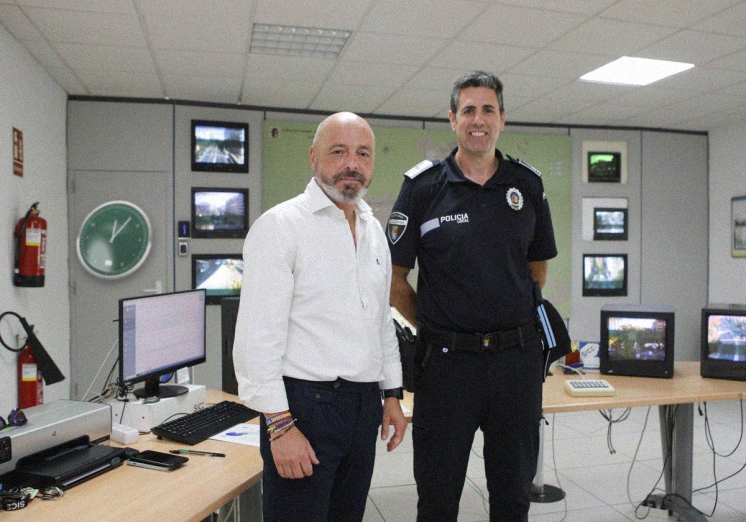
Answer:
h=12 m=6
